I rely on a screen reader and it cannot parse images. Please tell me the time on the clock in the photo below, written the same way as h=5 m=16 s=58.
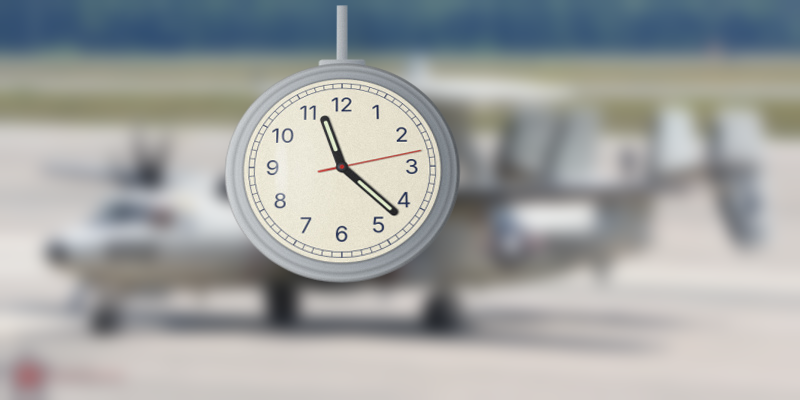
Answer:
h=11 m=22 s=13
